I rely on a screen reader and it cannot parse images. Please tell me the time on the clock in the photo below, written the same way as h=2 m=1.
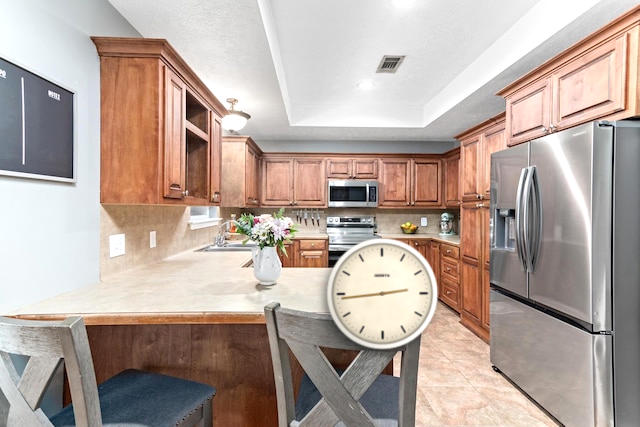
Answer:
h=2 m=44
